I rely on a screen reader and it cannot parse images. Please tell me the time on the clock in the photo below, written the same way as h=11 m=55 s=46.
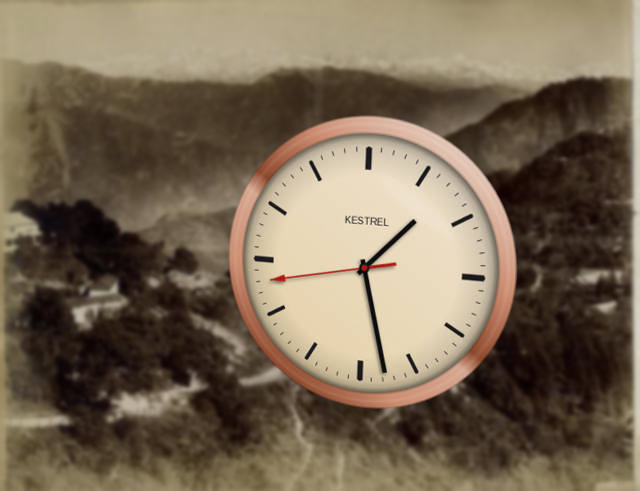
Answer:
h=1 m=27 s=43
